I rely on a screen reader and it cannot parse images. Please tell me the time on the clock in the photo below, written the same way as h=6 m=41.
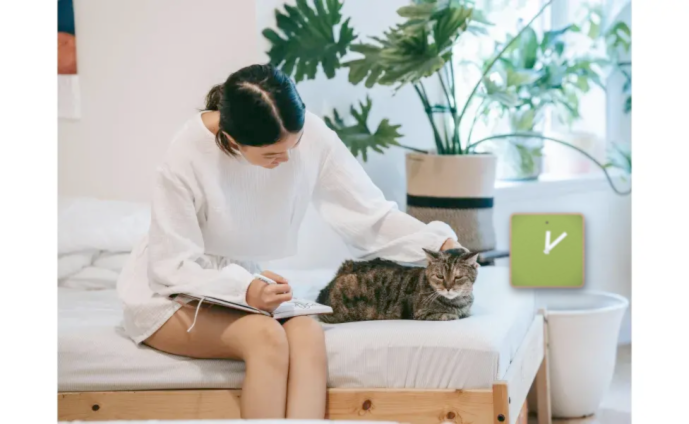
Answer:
h=12 m=8
